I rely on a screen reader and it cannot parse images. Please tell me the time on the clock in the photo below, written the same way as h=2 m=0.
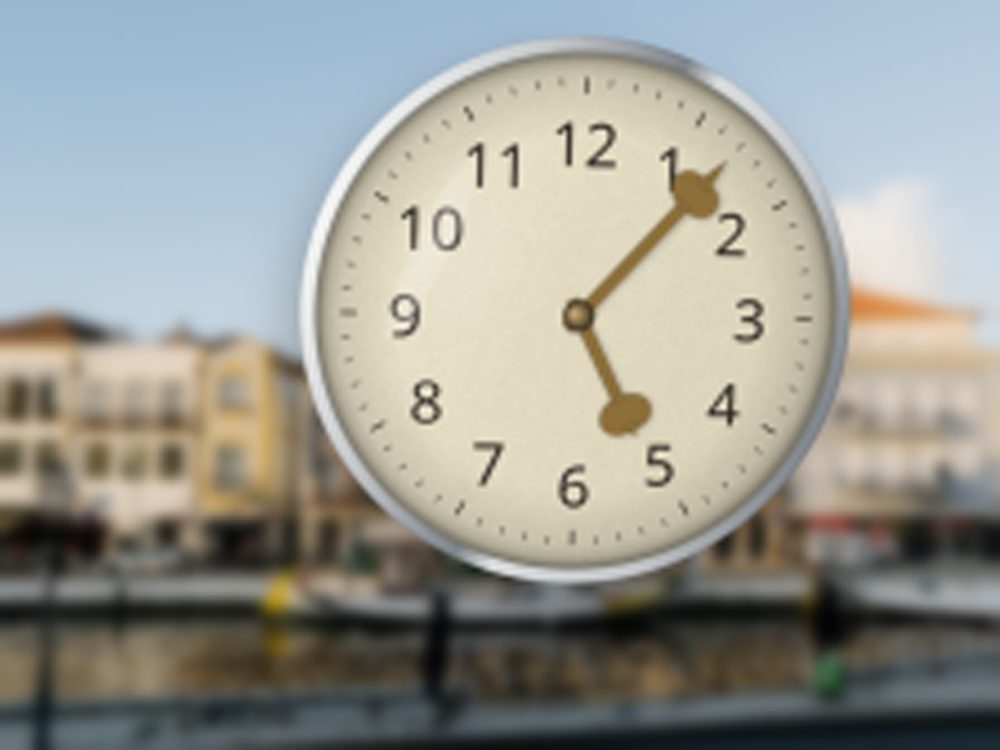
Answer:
h=5 m=7
